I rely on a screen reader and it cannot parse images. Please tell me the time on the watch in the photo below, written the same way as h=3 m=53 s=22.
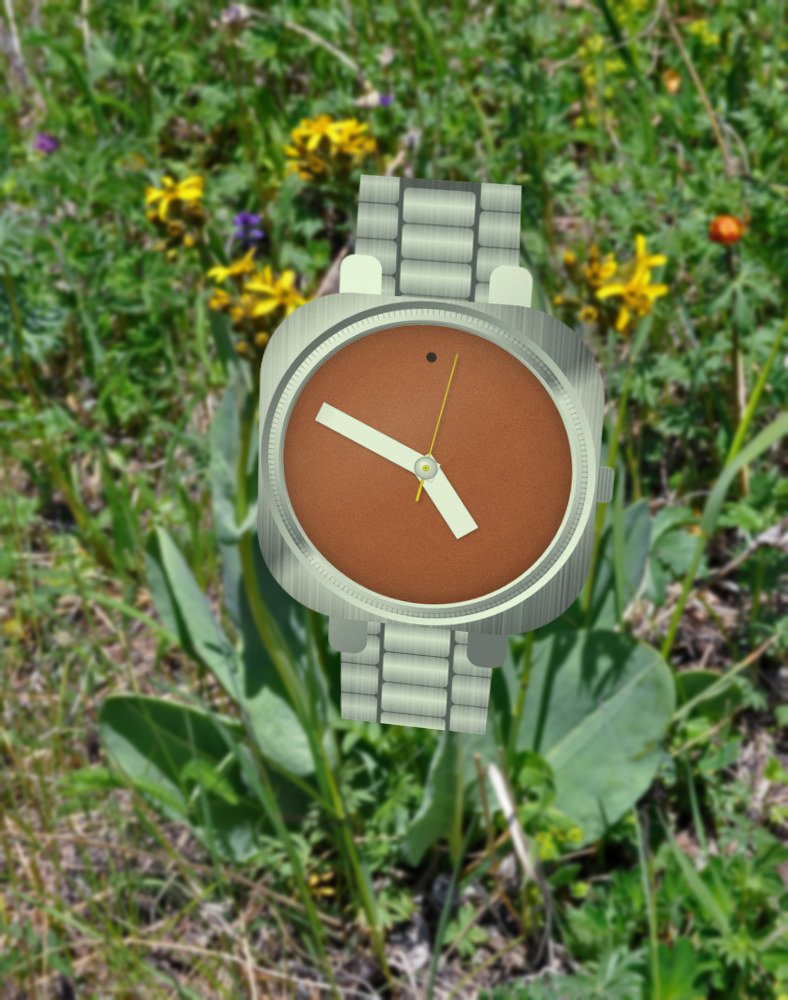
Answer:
h=4 m=49 s=2
